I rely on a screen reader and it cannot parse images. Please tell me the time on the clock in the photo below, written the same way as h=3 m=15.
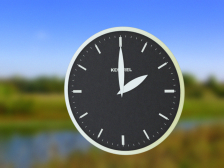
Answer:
h=2 m=0
